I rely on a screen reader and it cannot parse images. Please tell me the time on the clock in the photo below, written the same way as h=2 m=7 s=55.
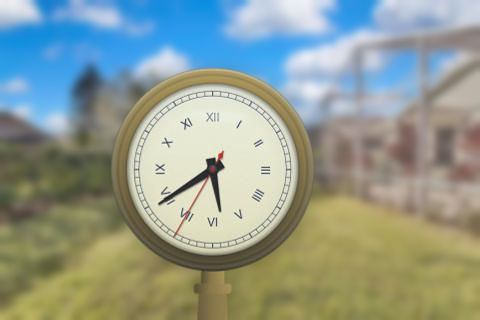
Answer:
h=5 m=39 s=35
